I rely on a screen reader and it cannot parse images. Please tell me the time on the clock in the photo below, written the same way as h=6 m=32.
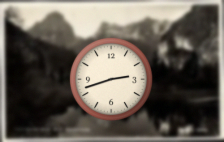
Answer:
h=2 m=42
